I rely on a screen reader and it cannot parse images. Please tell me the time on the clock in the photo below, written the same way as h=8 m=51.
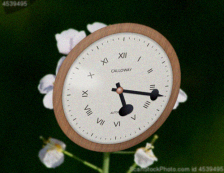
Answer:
h=5 m=17
